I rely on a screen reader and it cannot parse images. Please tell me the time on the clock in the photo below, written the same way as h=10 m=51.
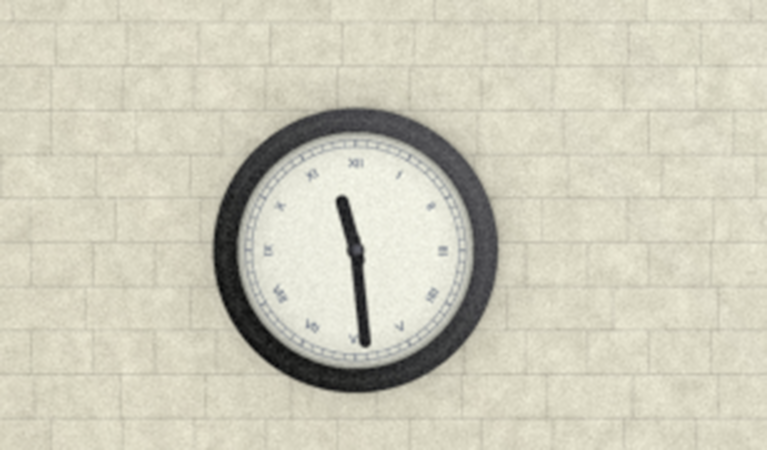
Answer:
h=11 m=29
